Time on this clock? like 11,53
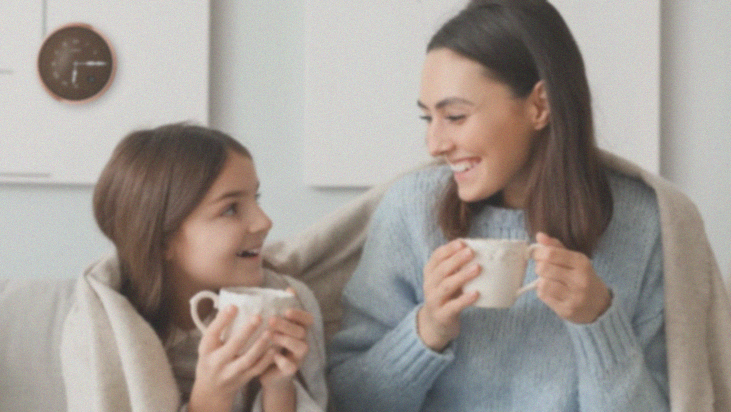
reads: 6,15
